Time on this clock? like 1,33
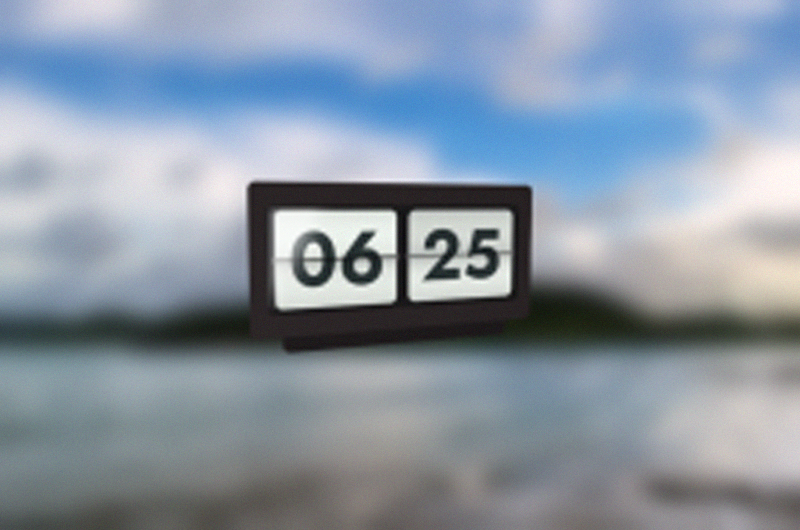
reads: 6,25
